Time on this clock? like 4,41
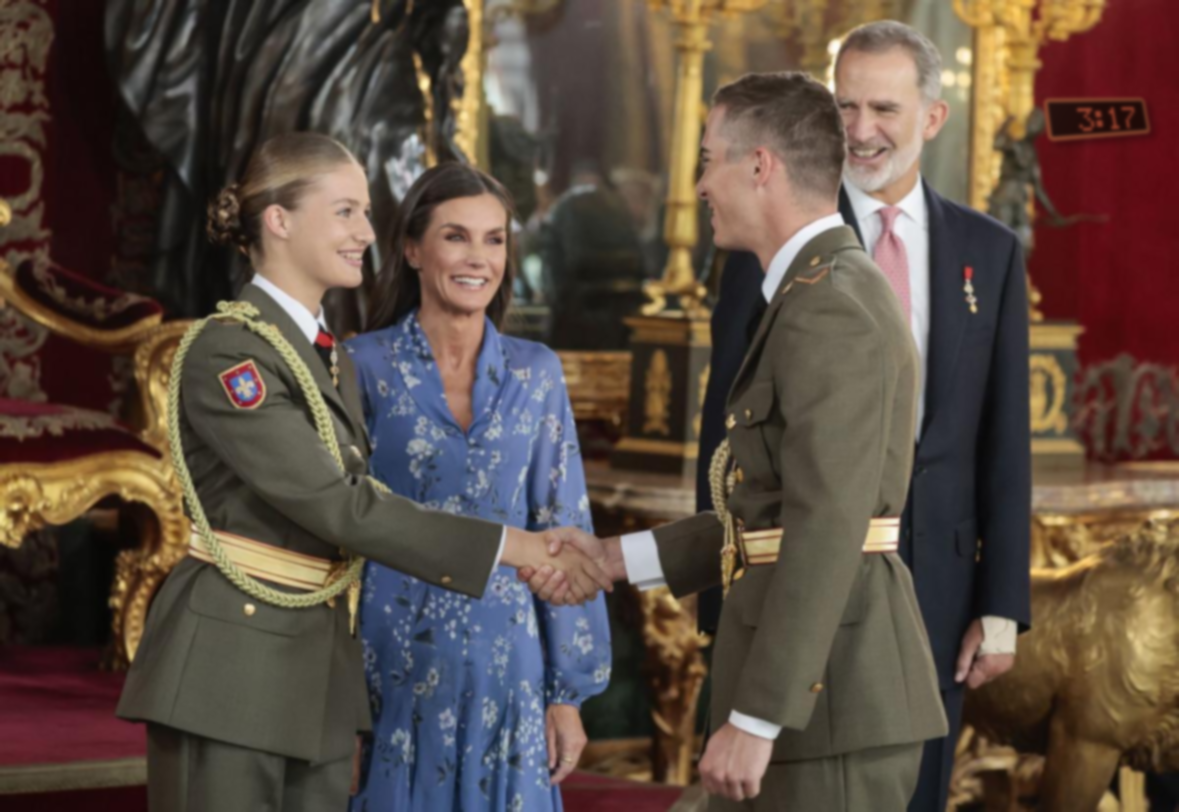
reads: 3,17
